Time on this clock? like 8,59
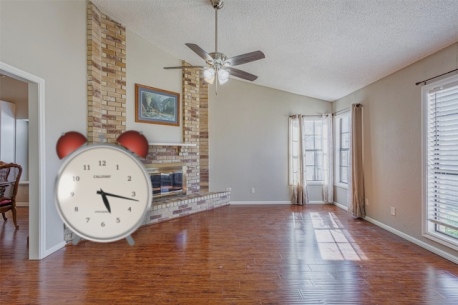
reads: 5,17
